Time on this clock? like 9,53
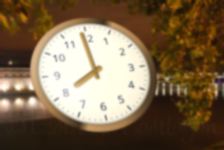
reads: 7,59
